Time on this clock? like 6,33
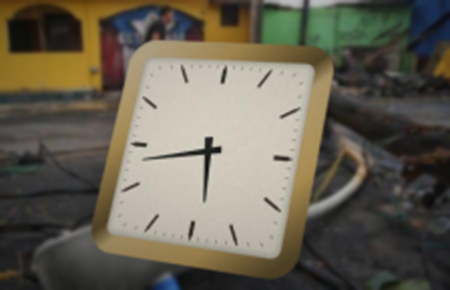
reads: 5,43
